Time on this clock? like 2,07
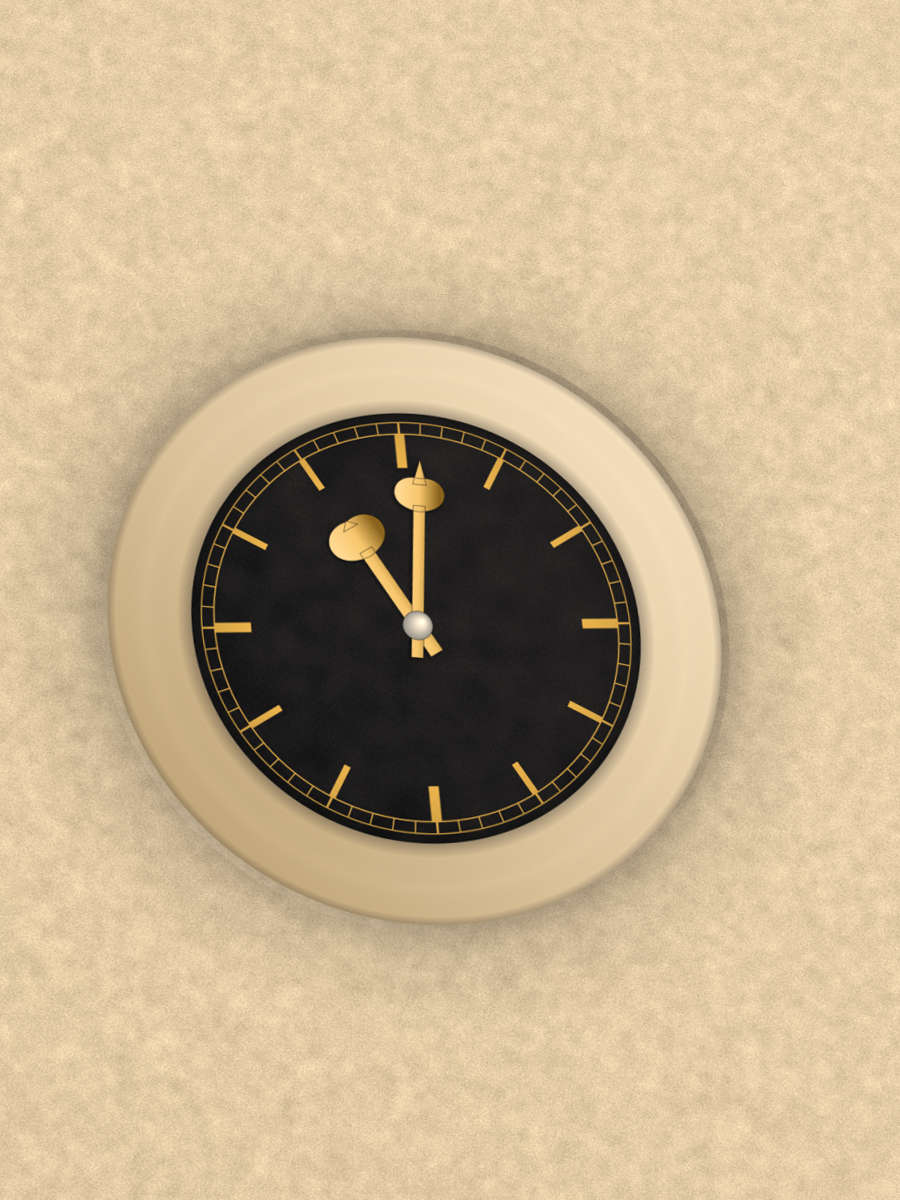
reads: 11,01
